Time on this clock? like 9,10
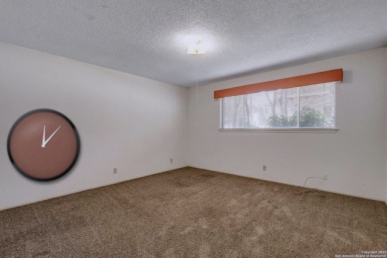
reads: 12,07
